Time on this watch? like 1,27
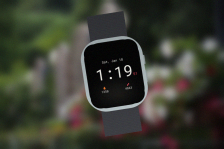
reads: 1,19
